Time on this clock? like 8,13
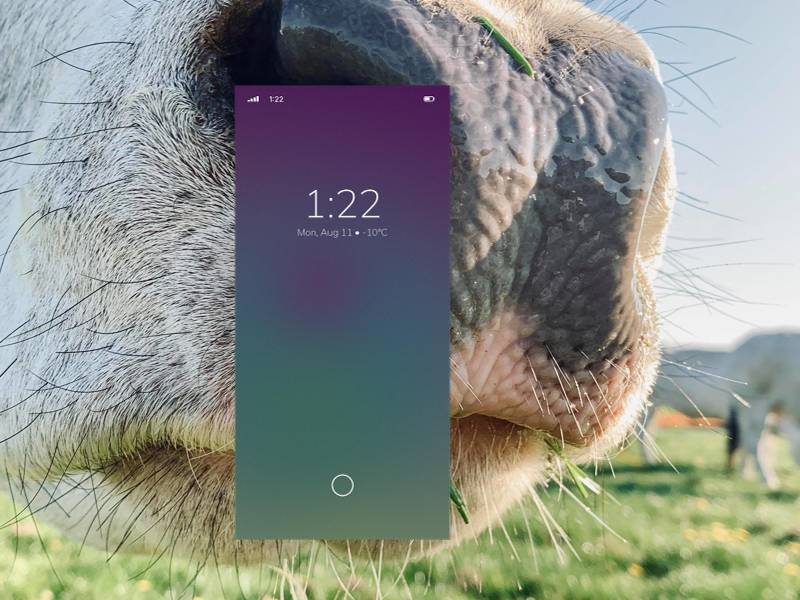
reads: 1,22
